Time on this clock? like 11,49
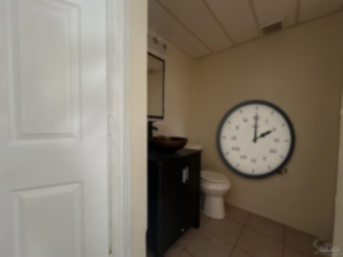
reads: 2,00
